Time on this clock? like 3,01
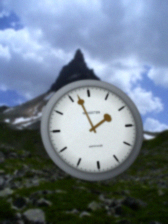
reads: 1,57
